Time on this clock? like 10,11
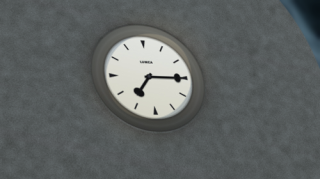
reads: 7,15
